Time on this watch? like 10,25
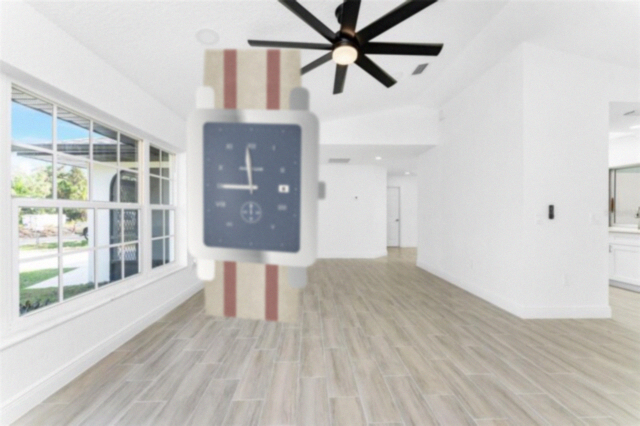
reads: 8,59
